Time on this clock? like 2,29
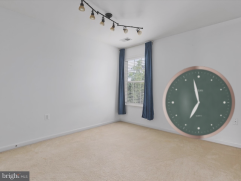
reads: 6,58
